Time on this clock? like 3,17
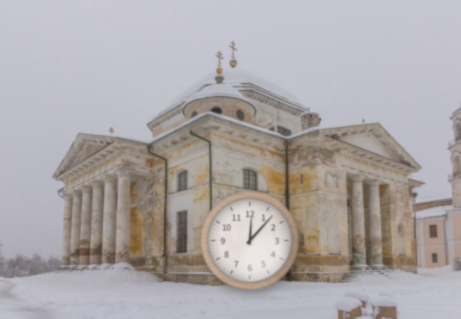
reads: 12,07
